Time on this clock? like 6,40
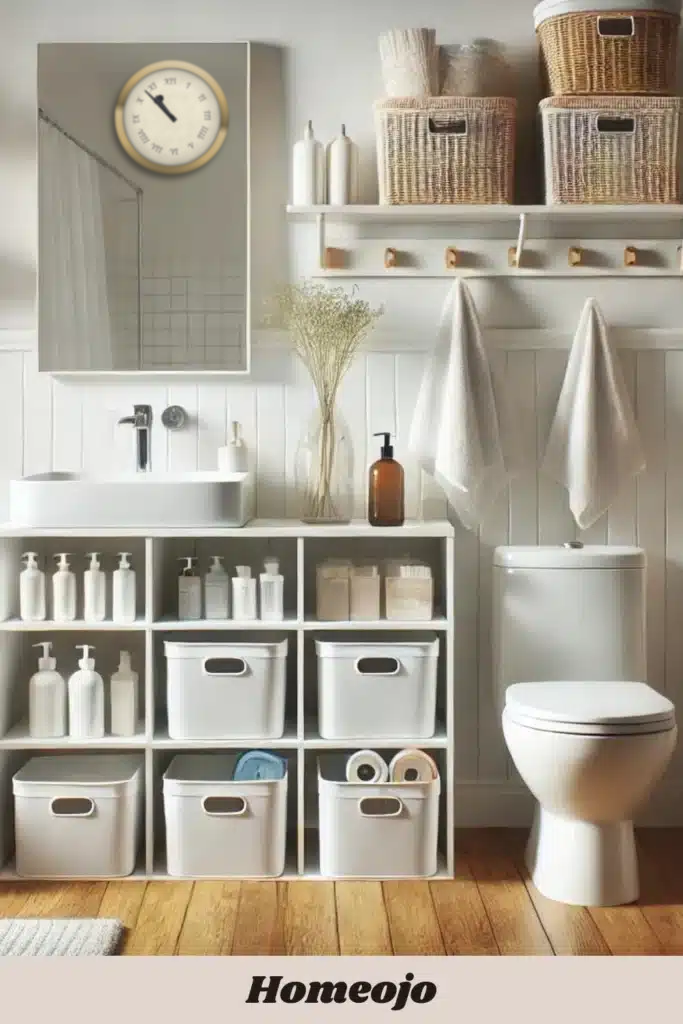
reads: 10,53
